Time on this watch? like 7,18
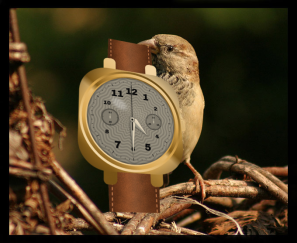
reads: 4,30
